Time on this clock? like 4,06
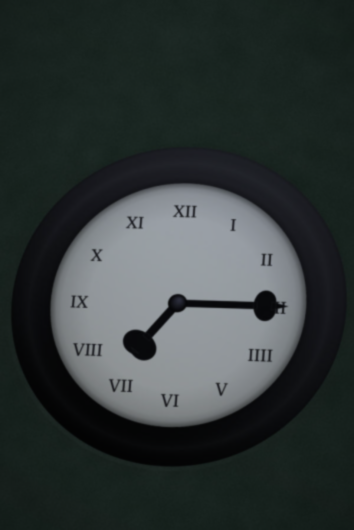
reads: 7,15
